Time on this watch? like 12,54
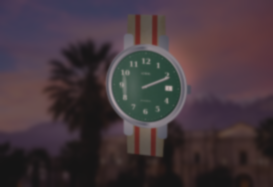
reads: 2,11
